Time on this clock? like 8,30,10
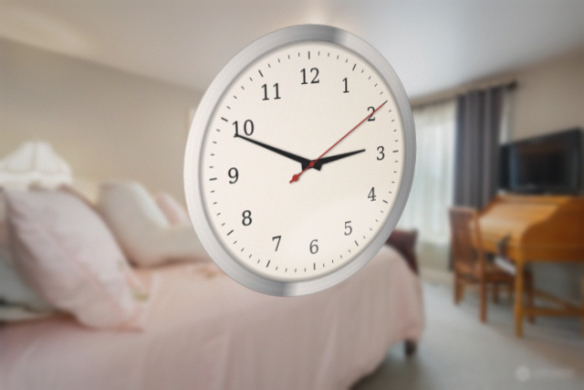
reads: 2,49,10
